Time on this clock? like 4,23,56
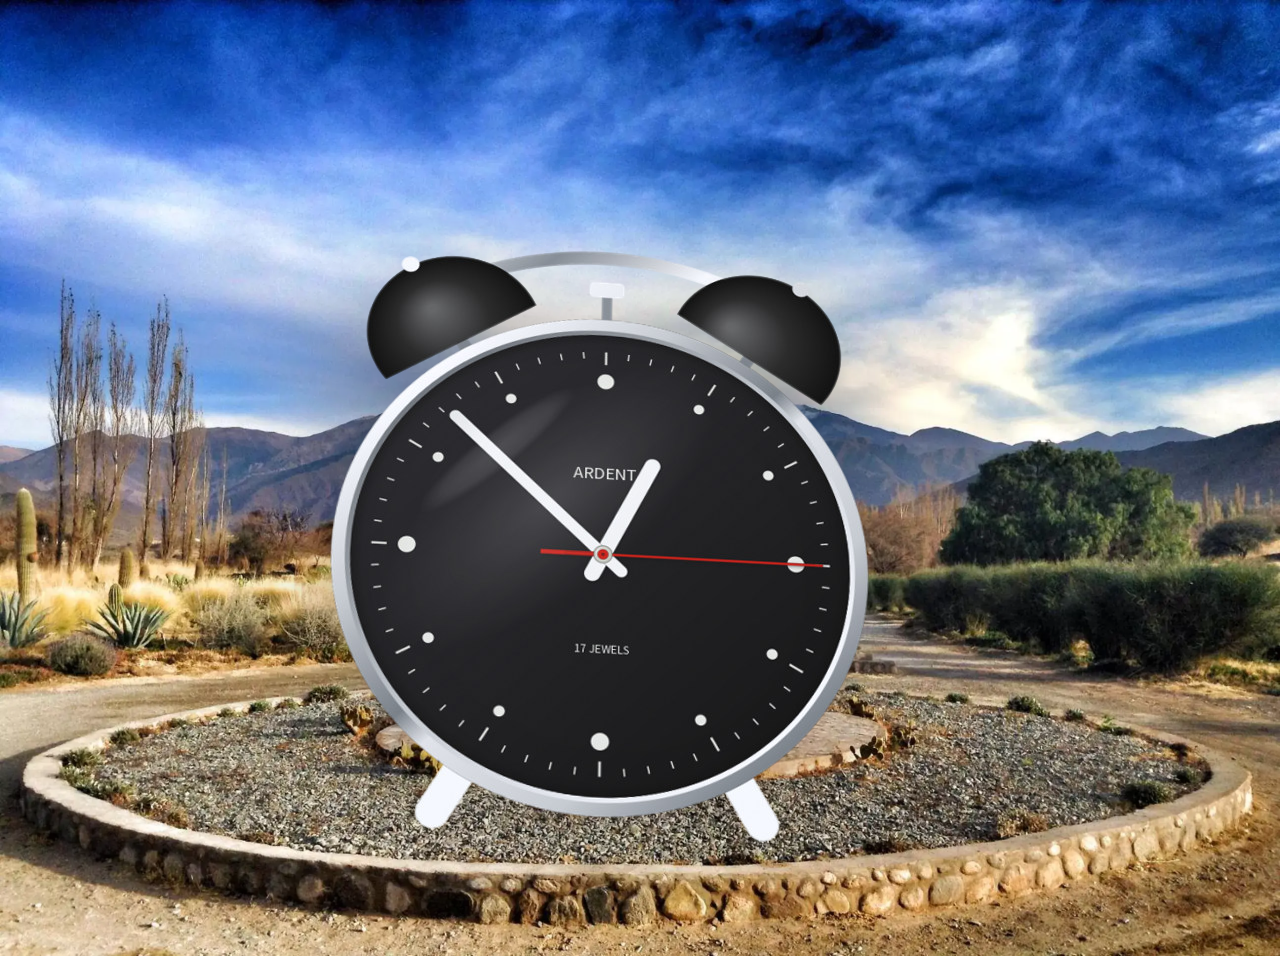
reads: 12,52,15
